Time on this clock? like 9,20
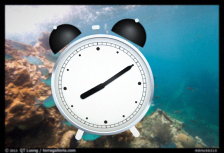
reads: 8,10
